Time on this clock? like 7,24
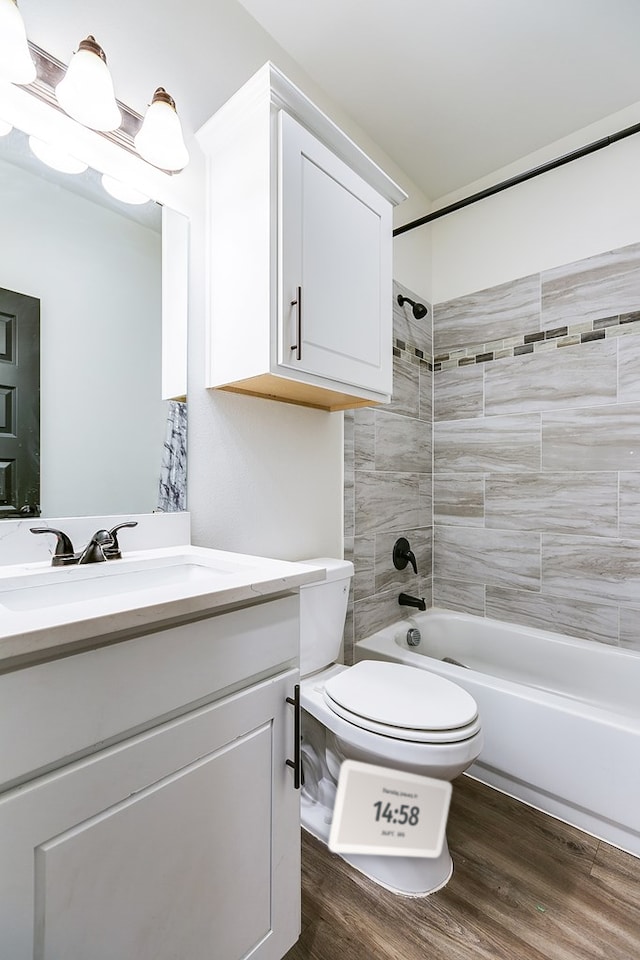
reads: 14,58
